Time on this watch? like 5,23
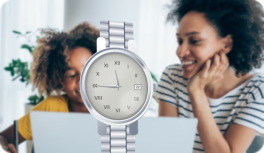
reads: 11,45
